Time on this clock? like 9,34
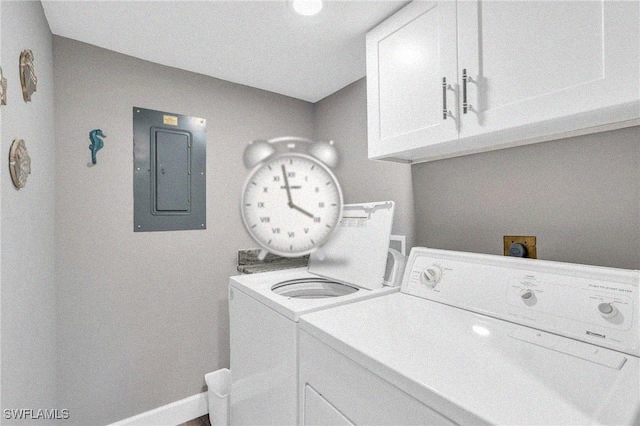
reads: 3,58
